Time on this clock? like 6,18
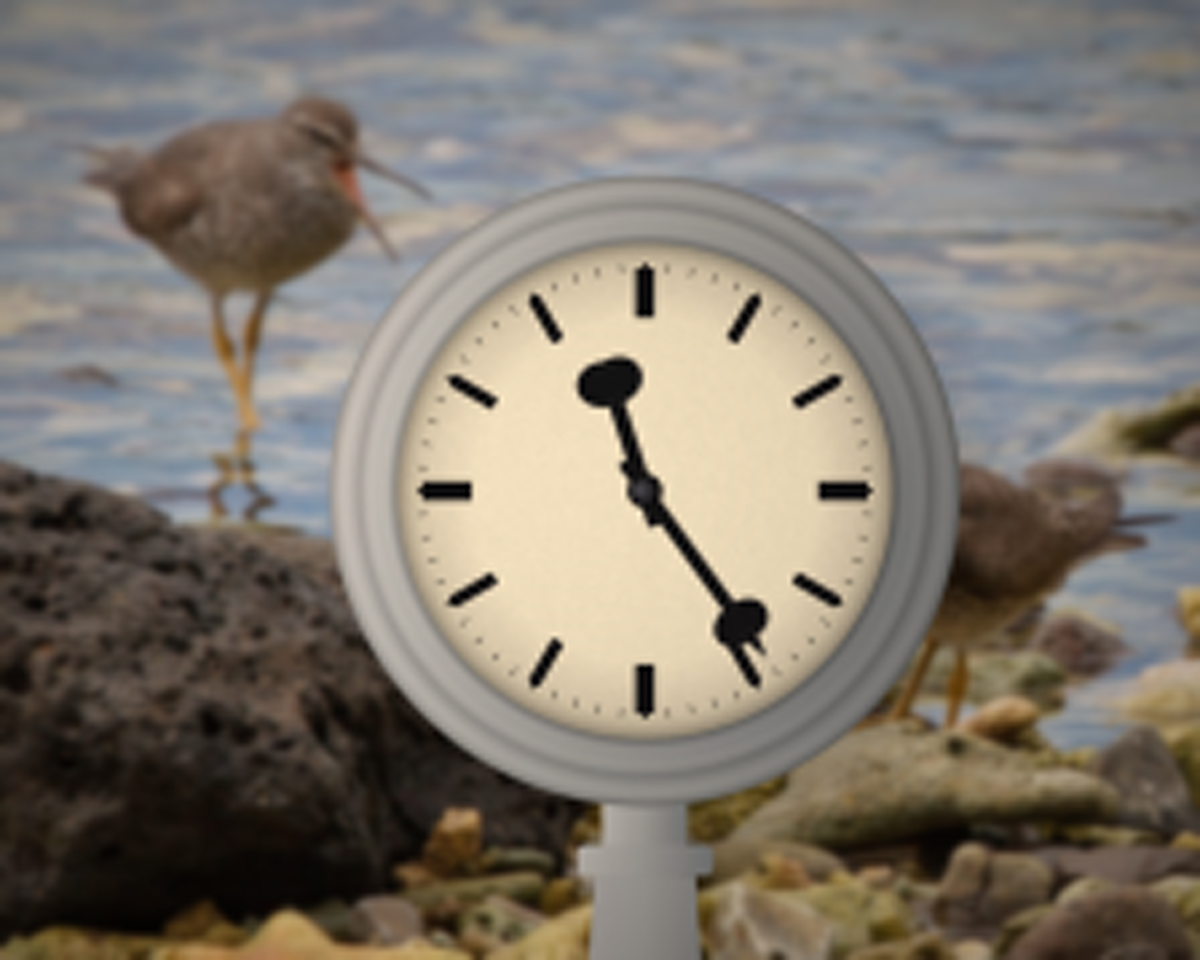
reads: 11,24
